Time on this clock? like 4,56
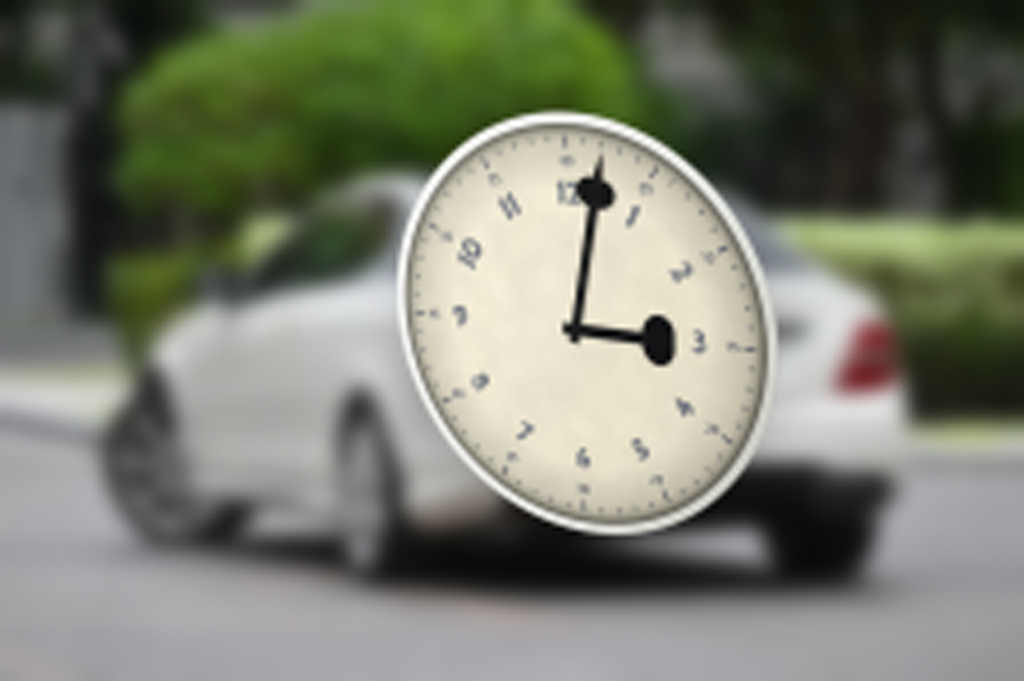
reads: 3,02
